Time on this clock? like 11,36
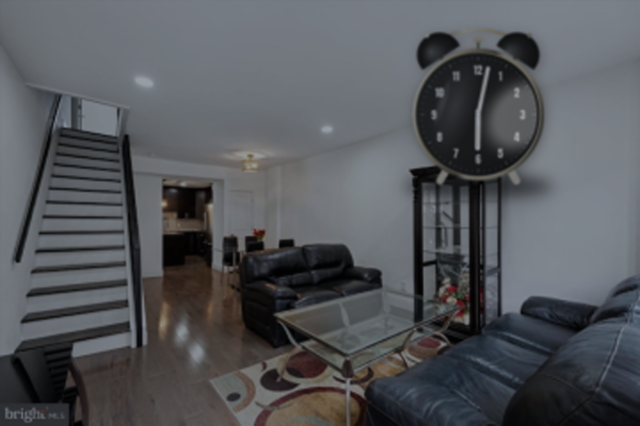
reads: 6,02
